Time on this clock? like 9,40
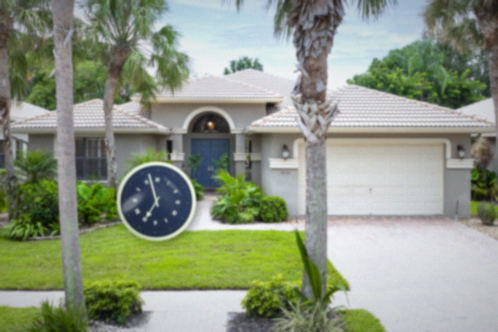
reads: 6,57
